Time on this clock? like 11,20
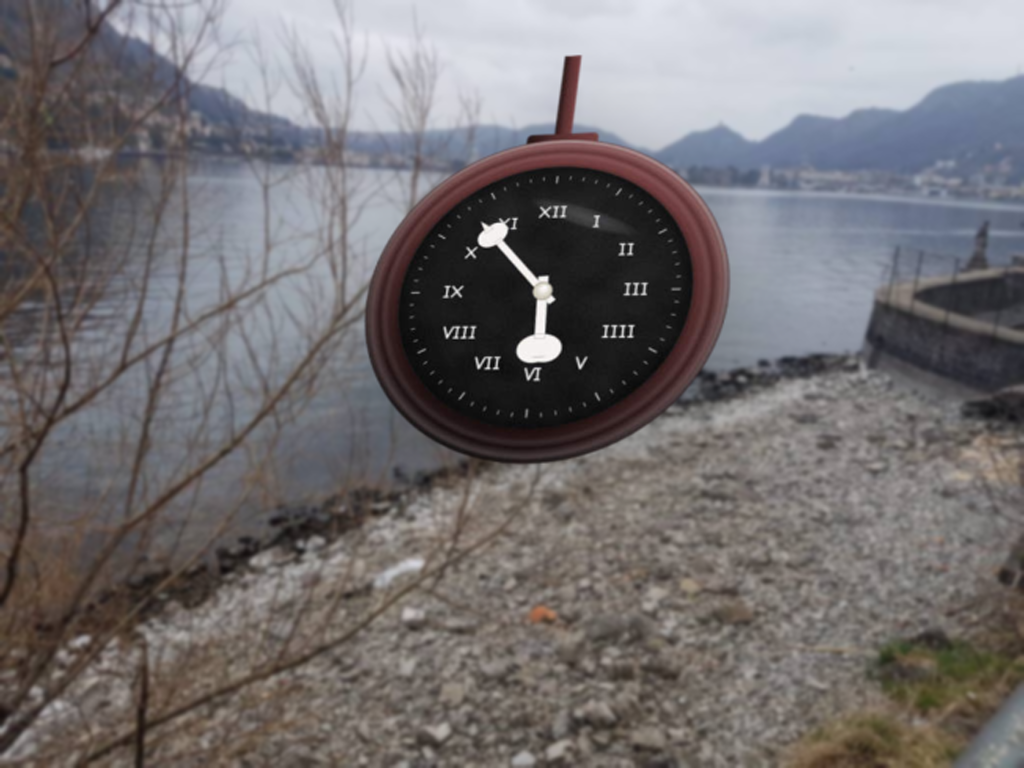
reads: 5,53
